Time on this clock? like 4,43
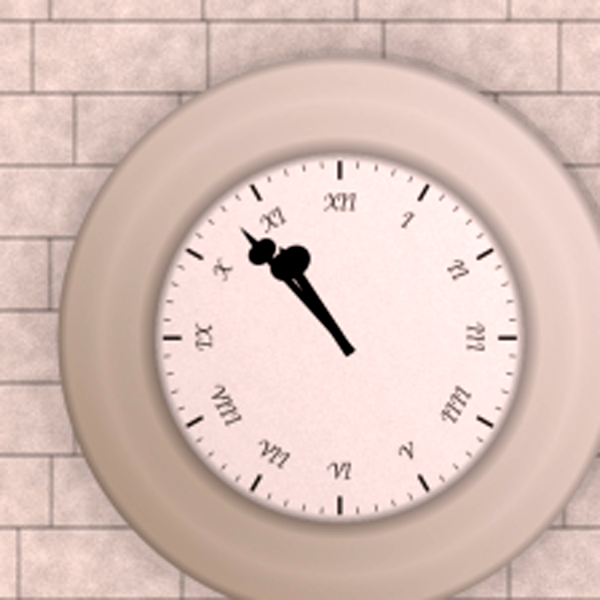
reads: 10,53
